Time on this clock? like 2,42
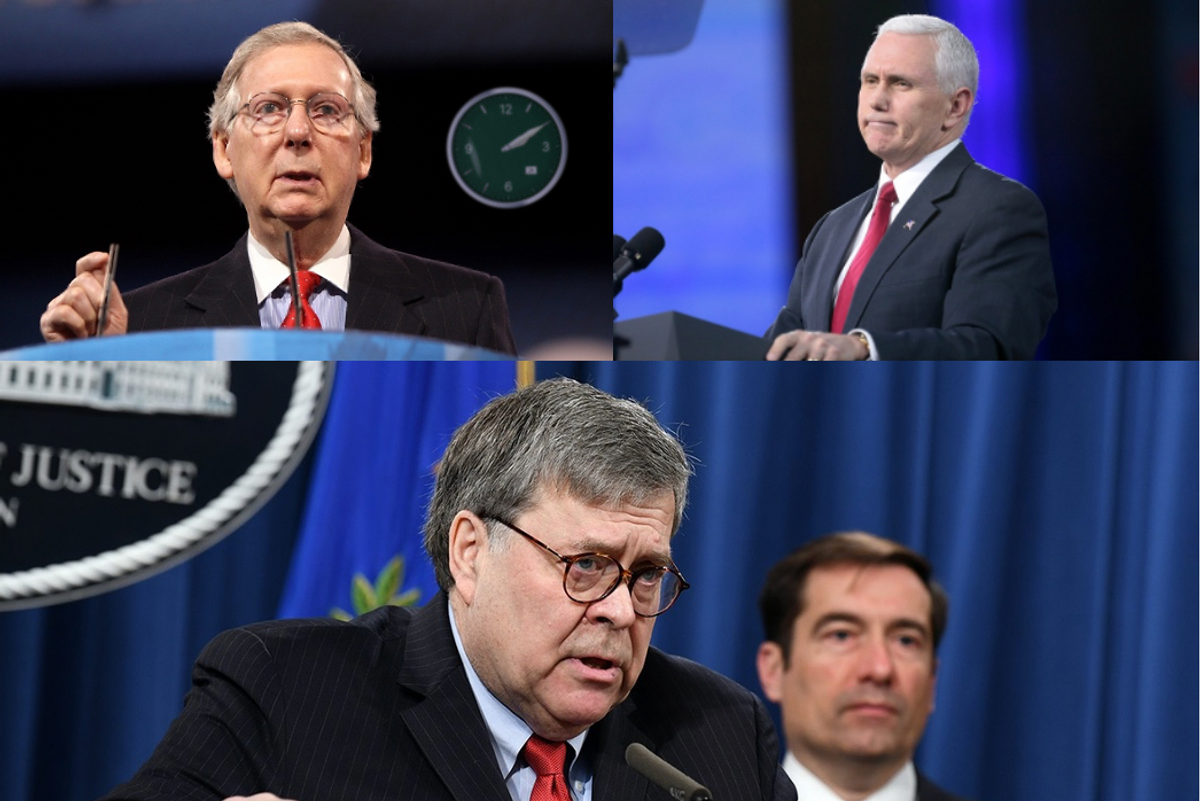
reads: 2,10
